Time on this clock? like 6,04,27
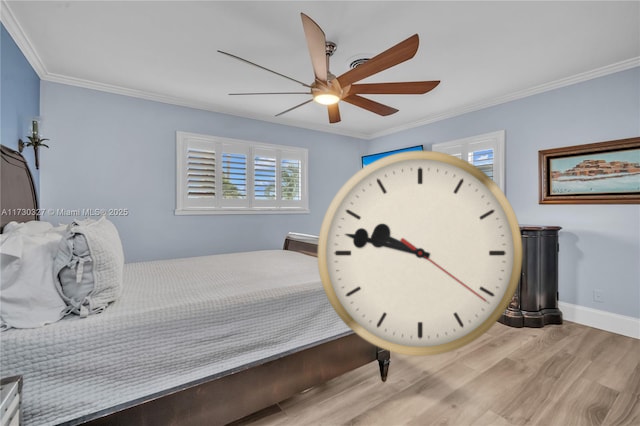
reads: 9,47,21
